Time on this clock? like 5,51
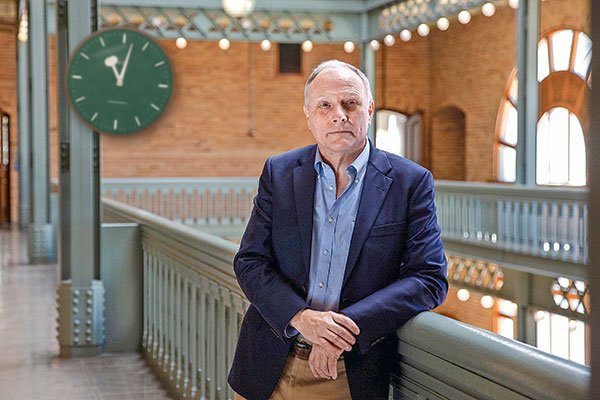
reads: 11,02
